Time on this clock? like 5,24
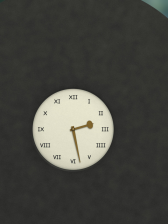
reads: 2,28
